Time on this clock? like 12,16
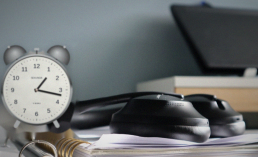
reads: 1,17
